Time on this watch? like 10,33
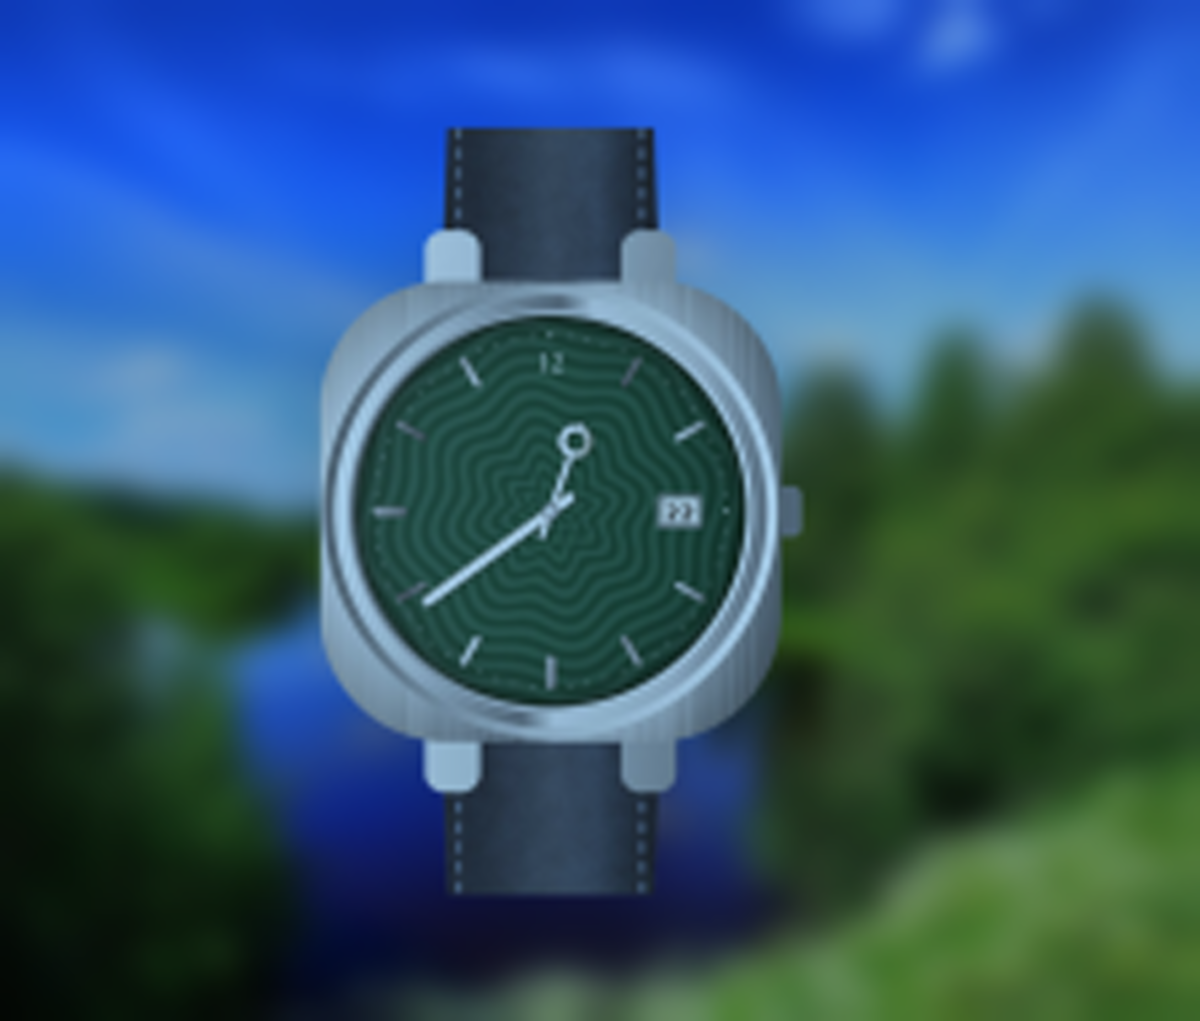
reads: 12,39
